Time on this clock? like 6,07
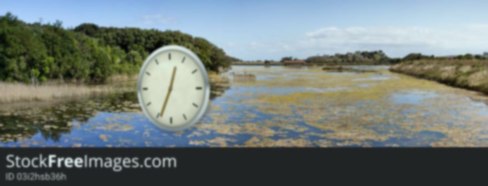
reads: 12,34
